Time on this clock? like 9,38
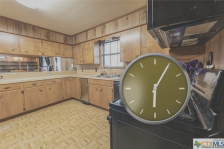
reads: 6,05
